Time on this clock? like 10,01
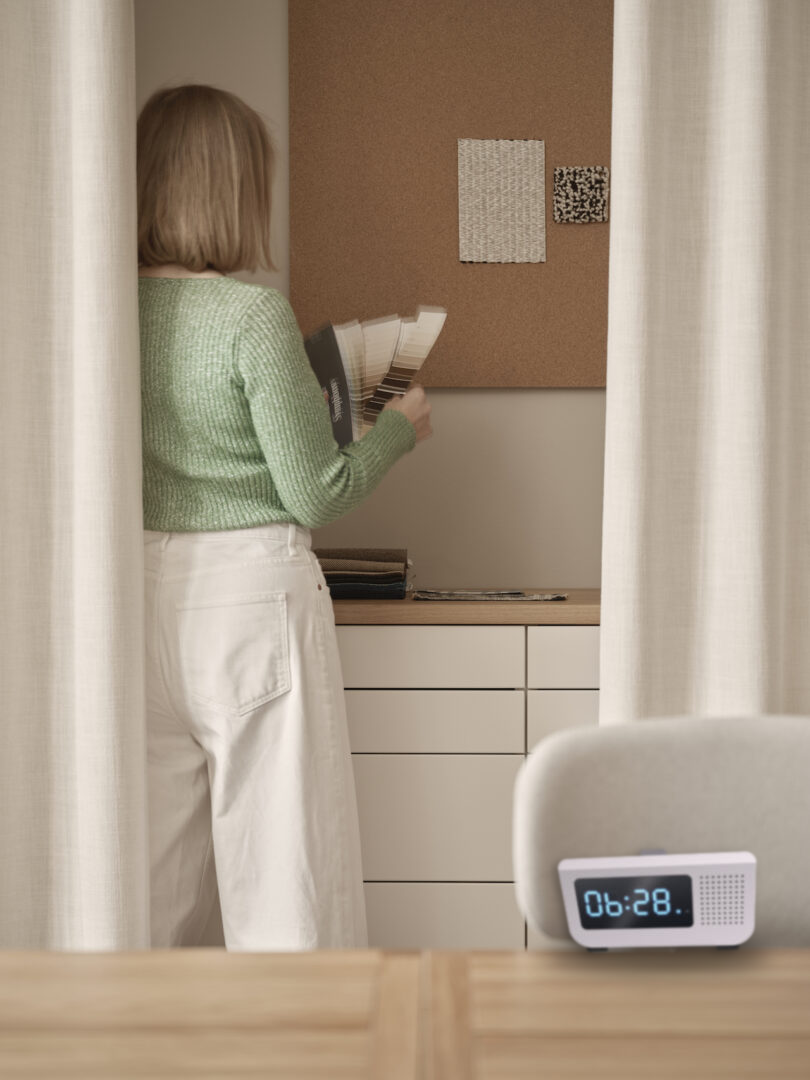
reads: 6,28
